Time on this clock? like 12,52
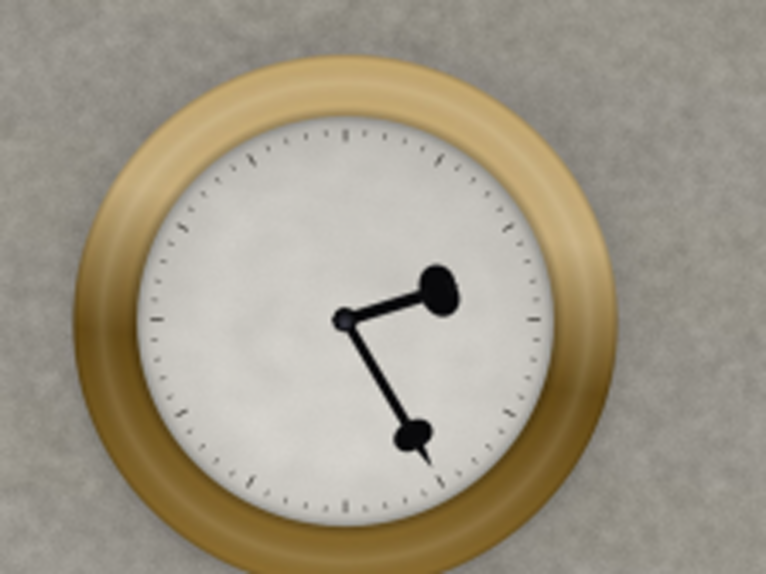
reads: 2,25
